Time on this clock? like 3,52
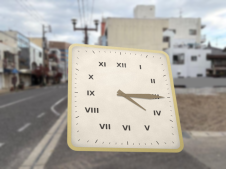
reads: 4,15
